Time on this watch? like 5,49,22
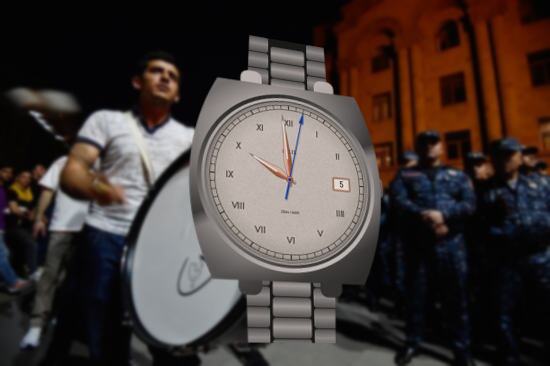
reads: 9,59,02
